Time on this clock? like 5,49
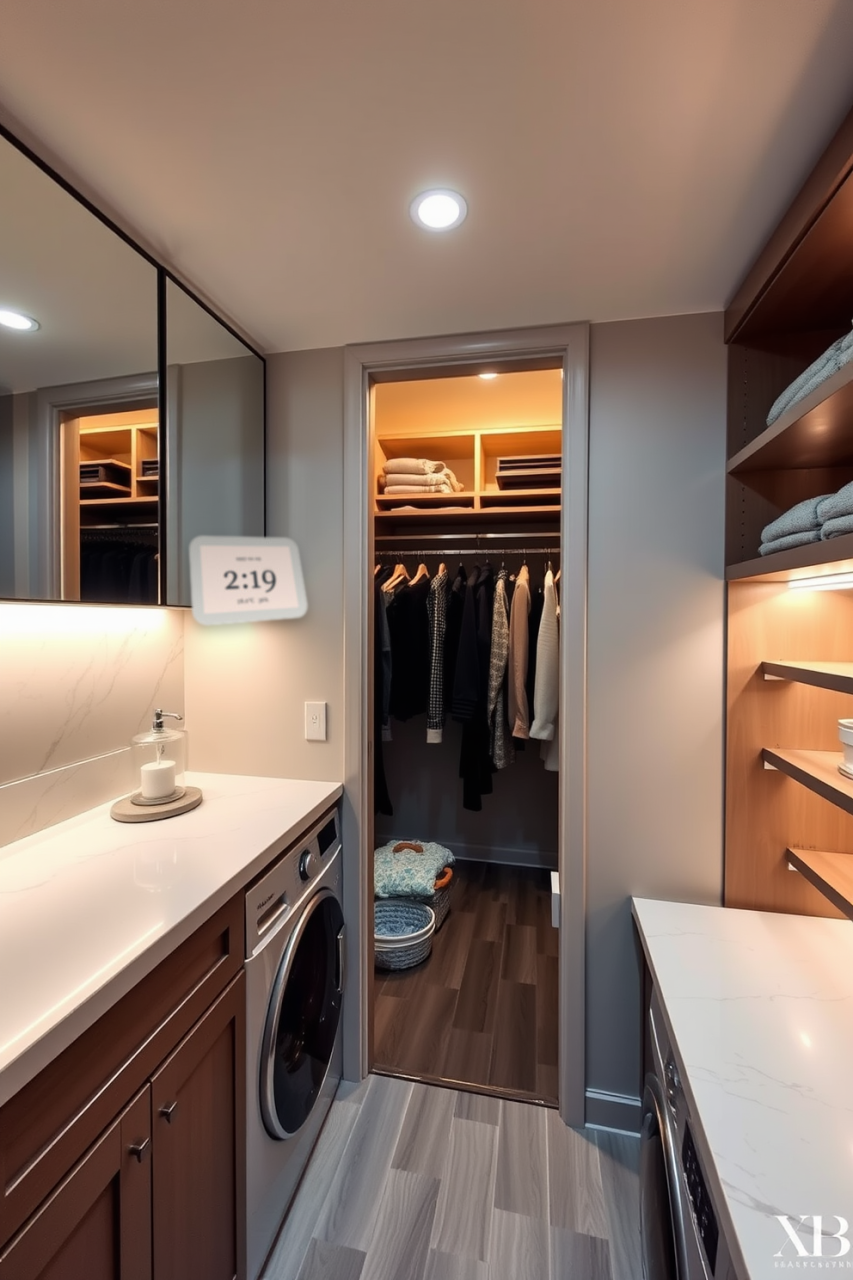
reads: 2,19
